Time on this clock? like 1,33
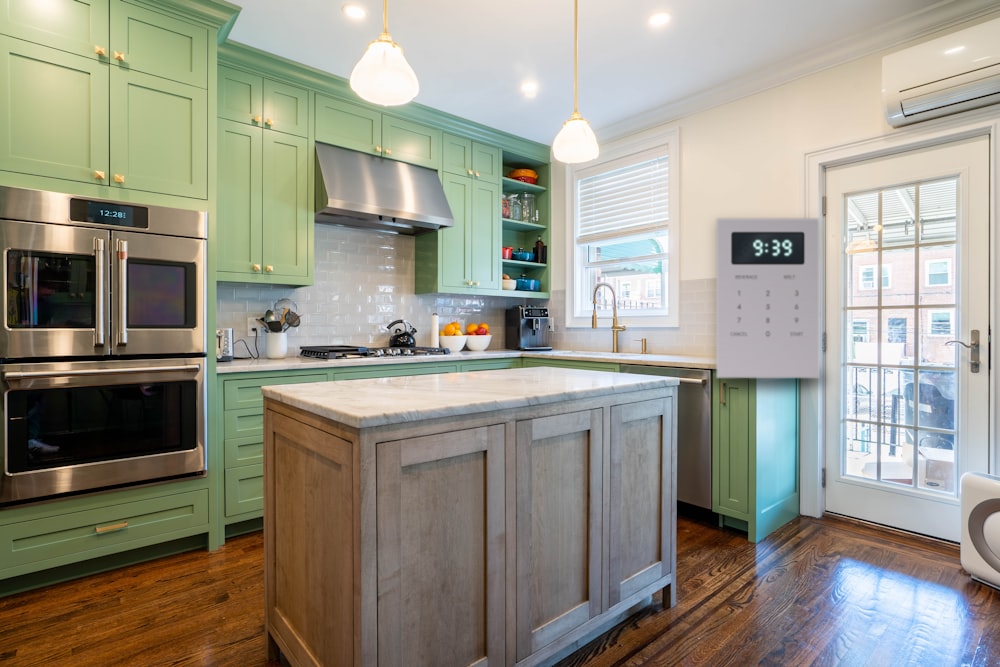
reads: 9,39
